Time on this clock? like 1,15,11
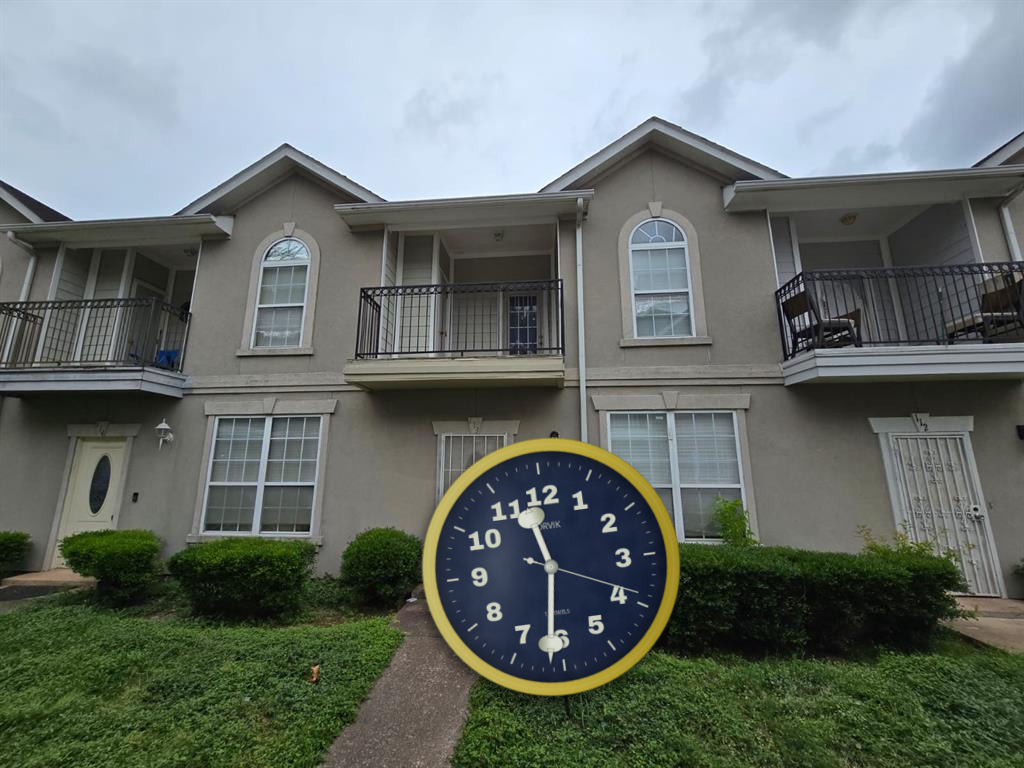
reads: 11,31,19
